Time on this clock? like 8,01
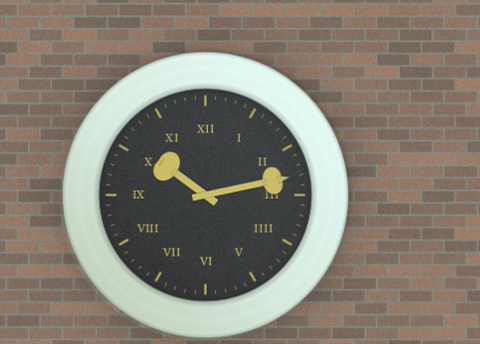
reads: 10,13
